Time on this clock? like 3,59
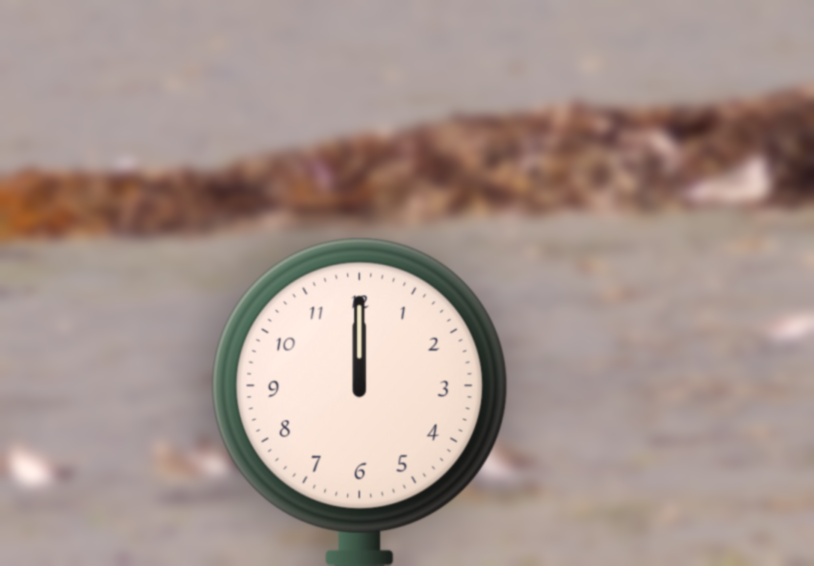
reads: 12,00
